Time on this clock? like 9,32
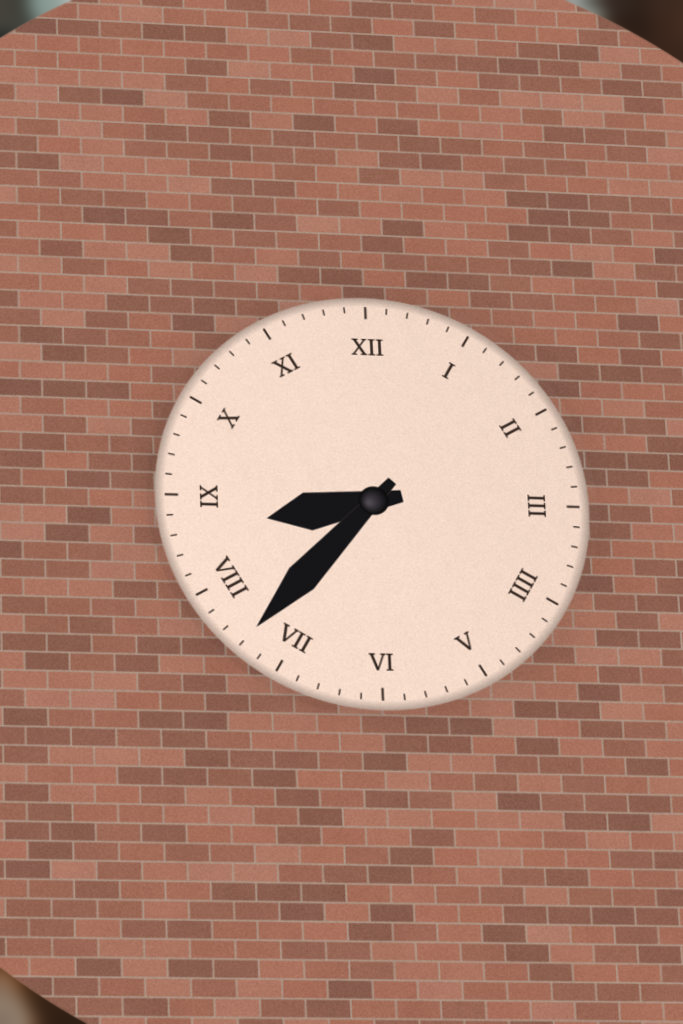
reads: 8,37
